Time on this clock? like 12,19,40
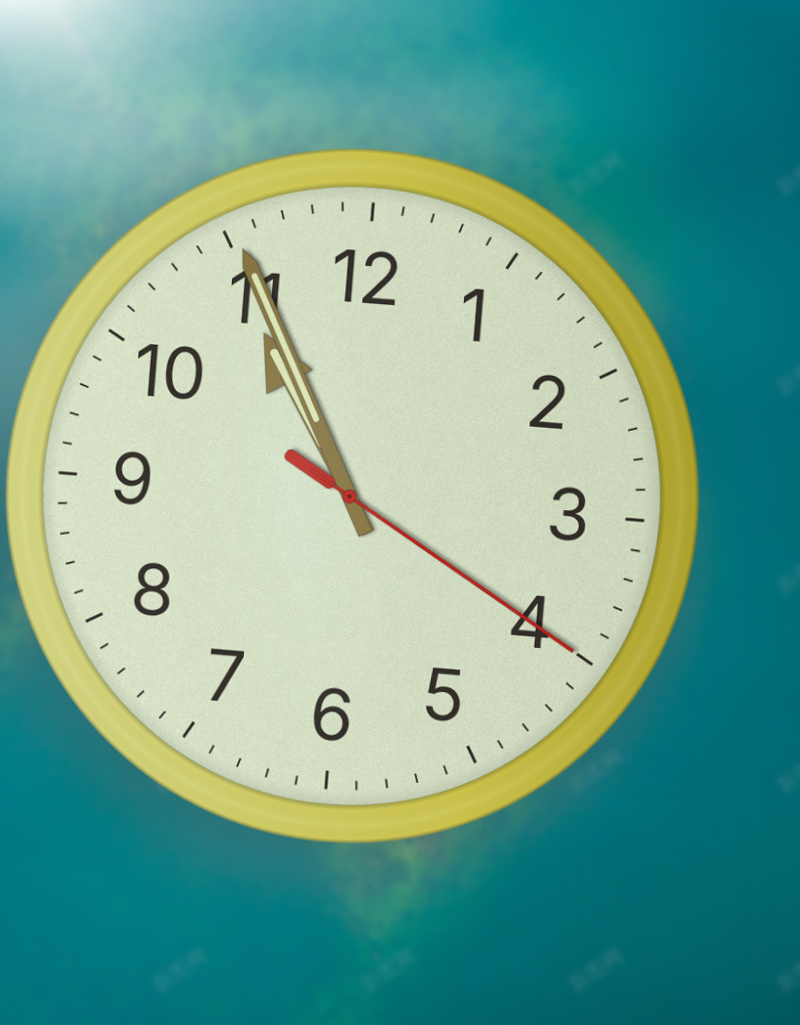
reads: 10,55,20
